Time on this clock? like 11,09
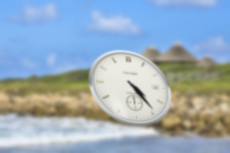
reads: 4,24
